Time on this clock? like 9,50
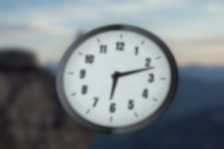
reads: 6,12
